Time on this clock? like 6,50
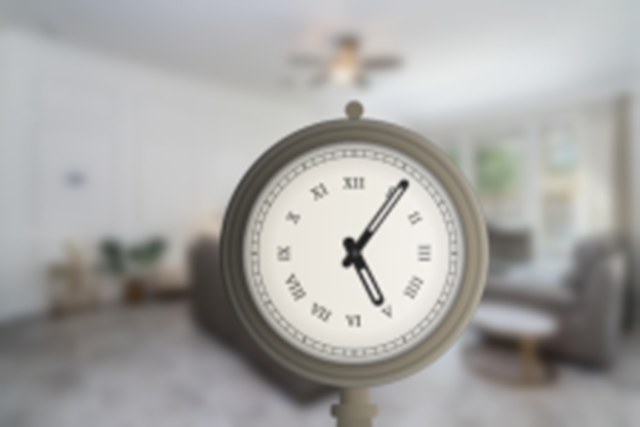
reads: 5,06
